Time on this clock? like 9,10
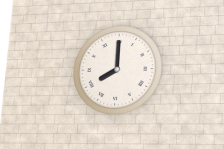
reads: 8,00
